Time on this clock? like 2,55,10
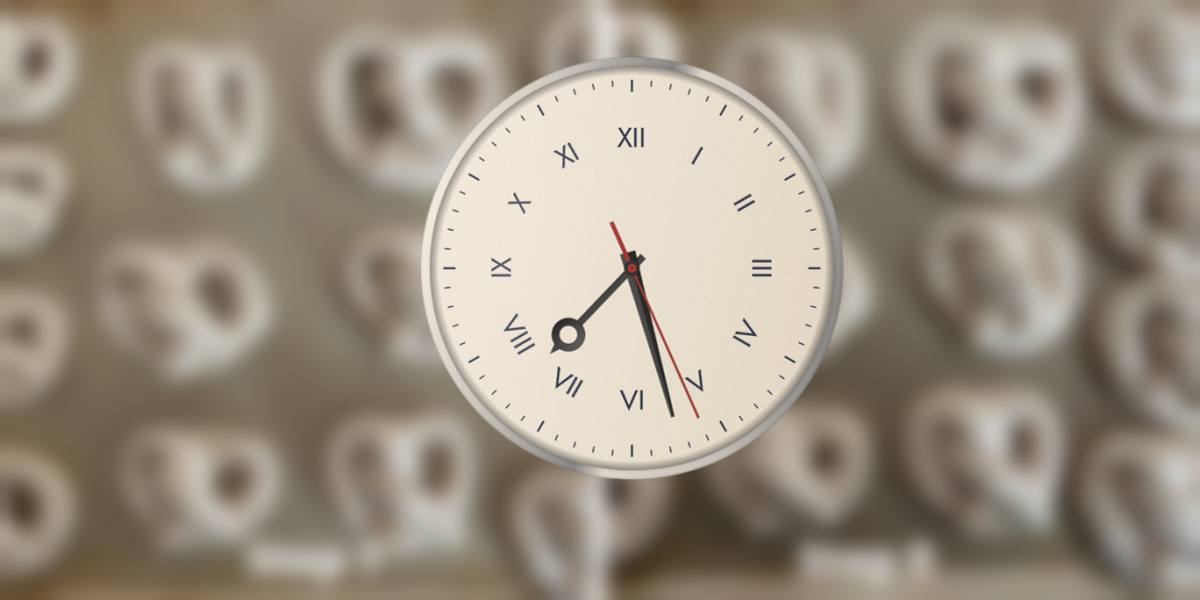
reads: 7,27,26
